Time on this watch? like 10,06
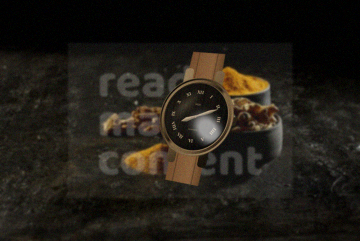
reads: 8,11
